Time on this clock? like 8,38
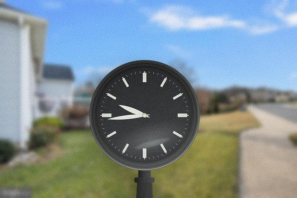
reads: 9,44
